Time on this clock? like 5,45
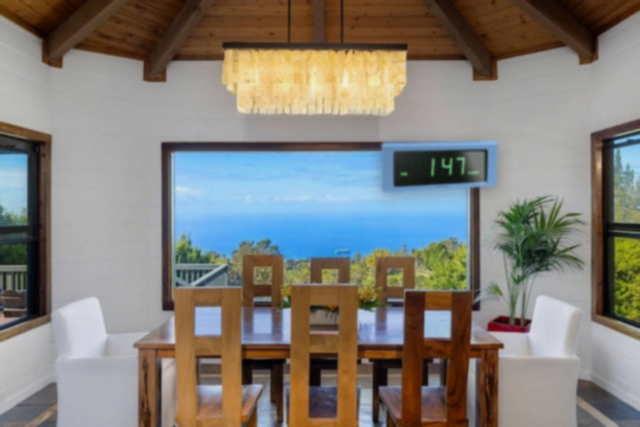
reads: 1,47
